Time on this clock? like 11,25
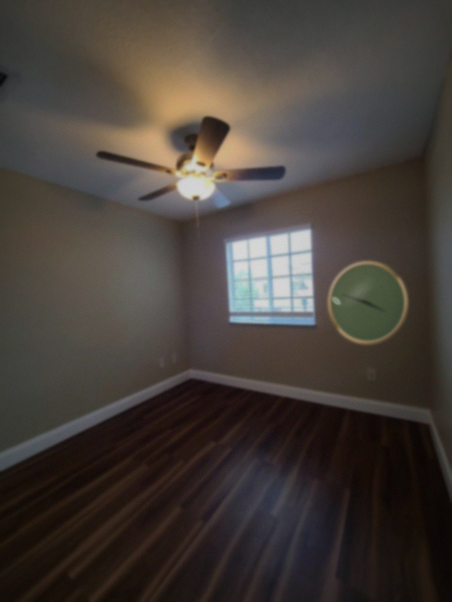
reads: 3,48
